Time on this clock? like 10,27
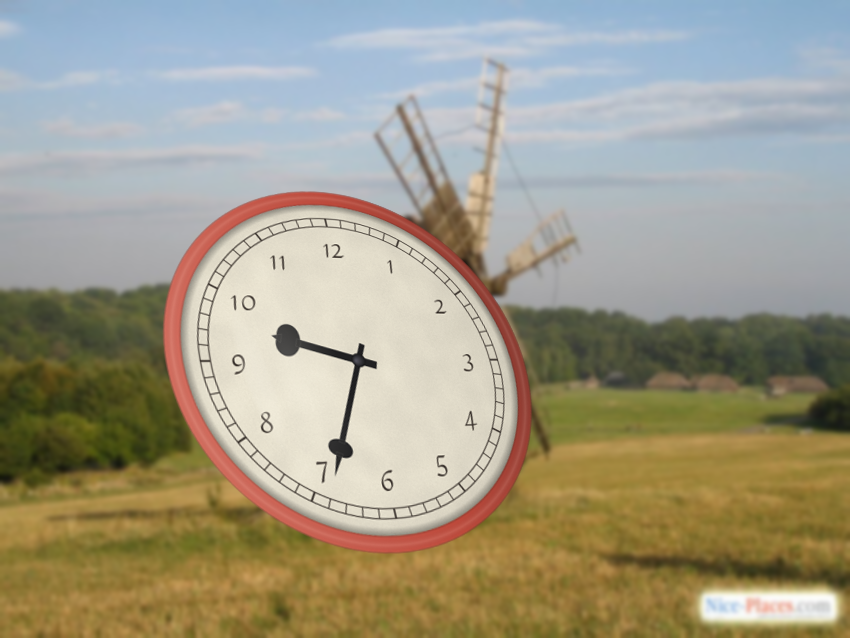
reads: 9,34
